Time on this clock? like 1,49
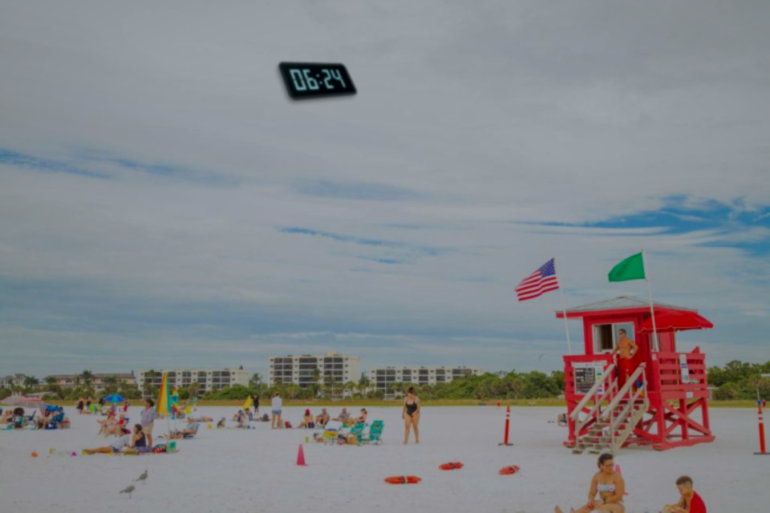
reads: 6,24
